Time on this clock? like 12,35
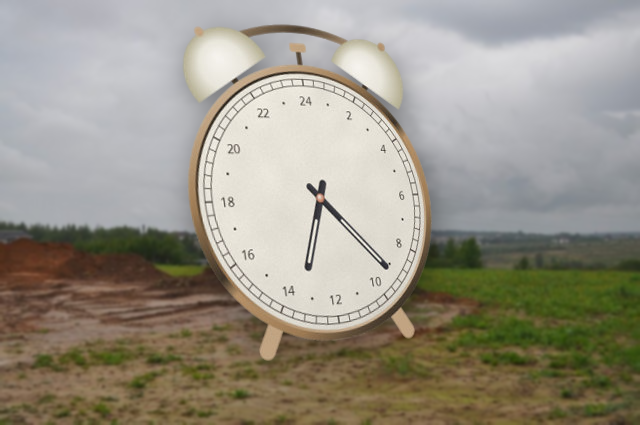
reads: 13,23
